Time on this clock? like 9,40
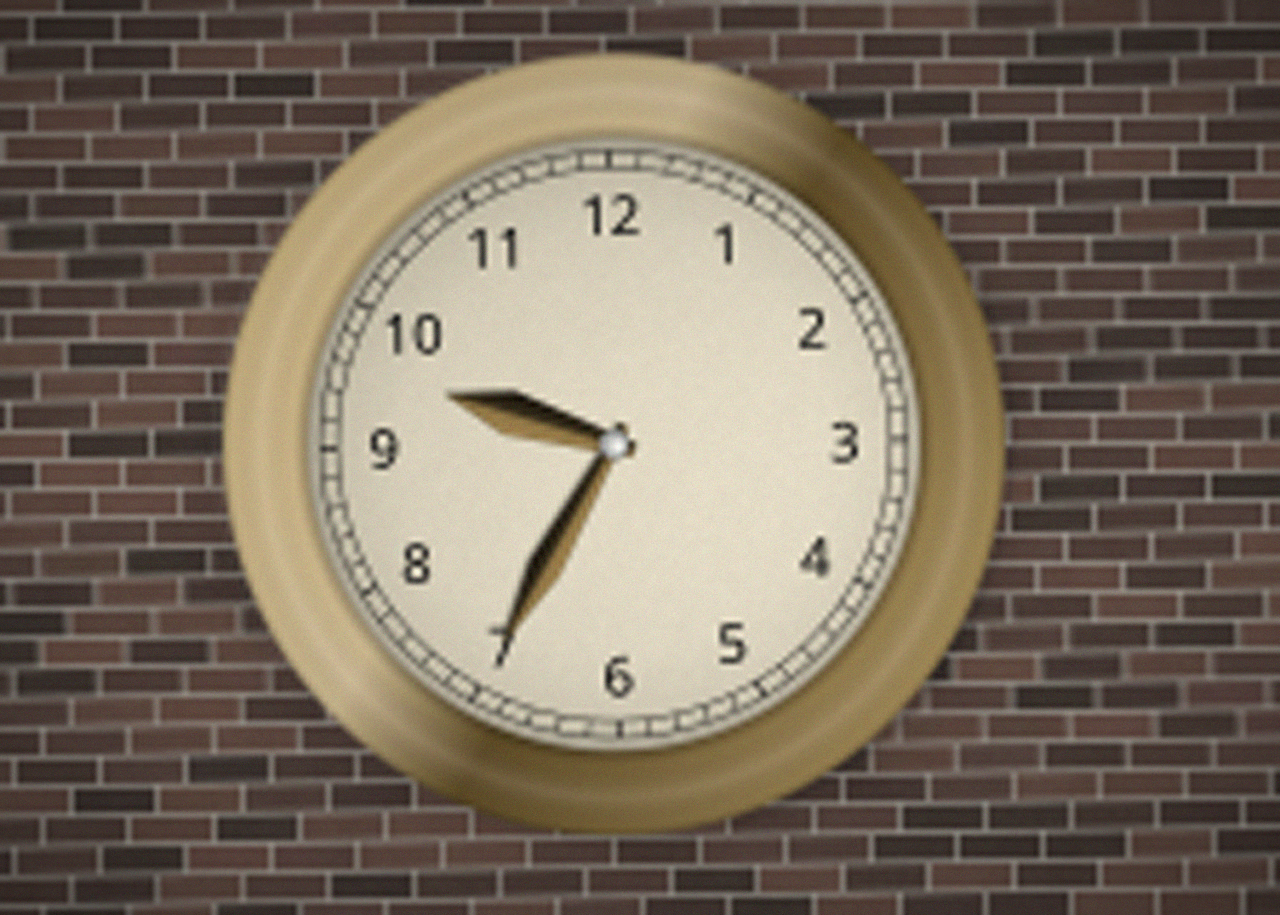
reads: 9,35
